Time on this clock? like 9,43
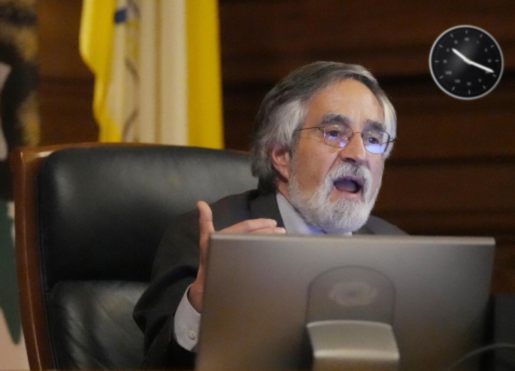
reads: 10,19
